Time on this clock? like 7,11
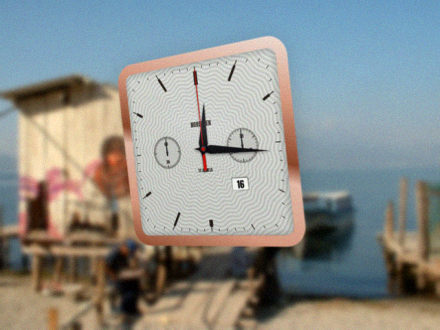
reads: 12,16
